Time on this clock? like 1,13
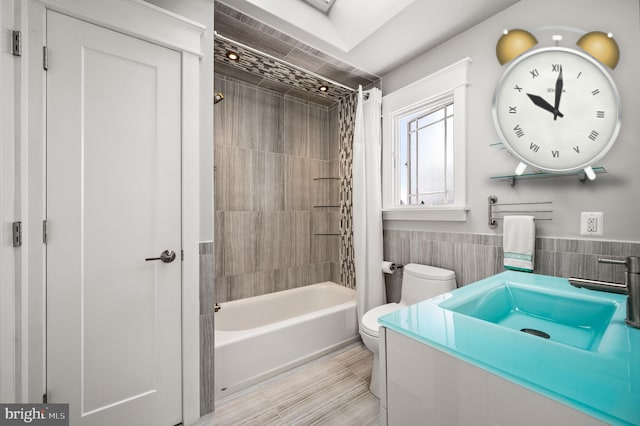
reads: 10,01
